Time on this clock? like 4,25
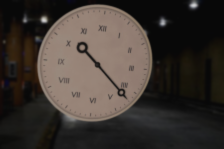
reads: 10,22
